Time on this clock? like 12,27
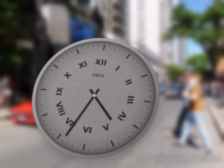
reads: 4,34
